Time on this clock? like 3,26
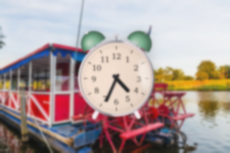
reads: 4,34
